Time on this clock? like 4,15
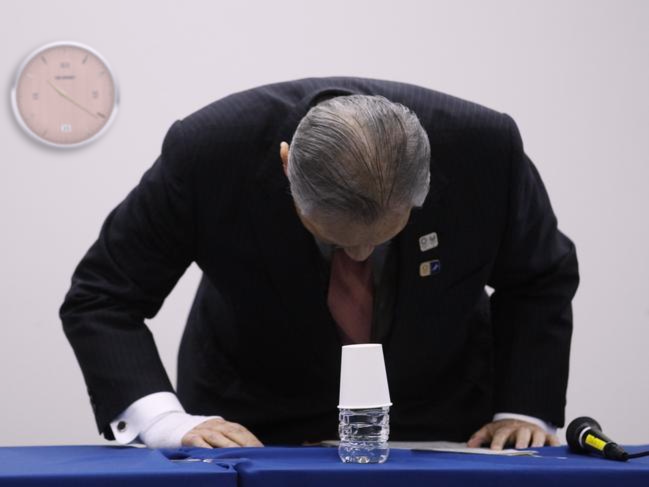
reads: 10,21
